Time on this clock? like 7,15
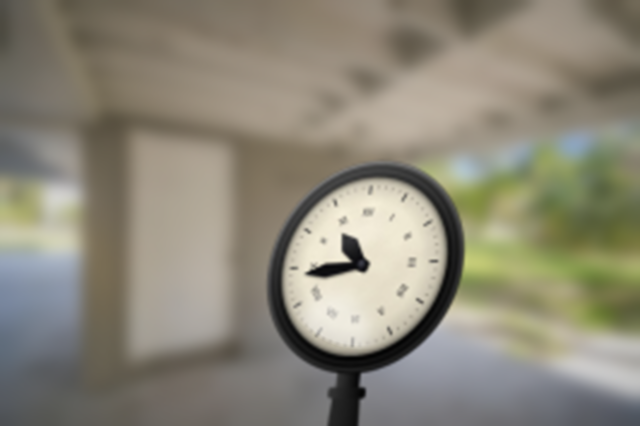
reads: 10,44
